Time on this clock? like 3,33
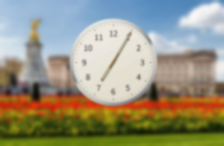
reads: 7,05
